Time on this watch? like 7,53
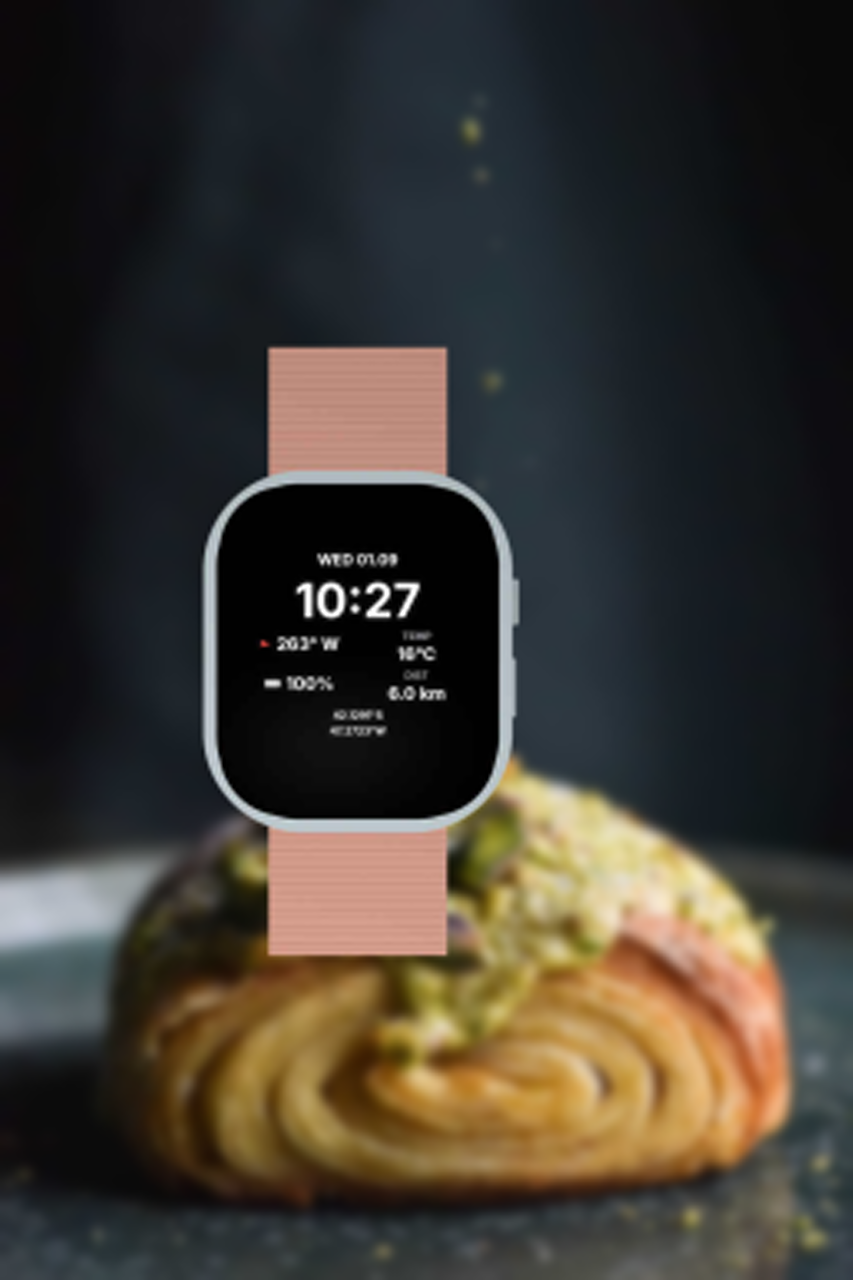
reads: 10,27
